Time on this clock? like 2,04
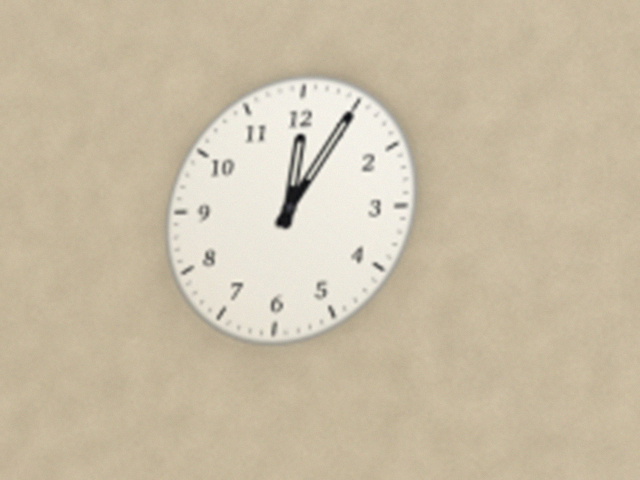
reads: 12,05
